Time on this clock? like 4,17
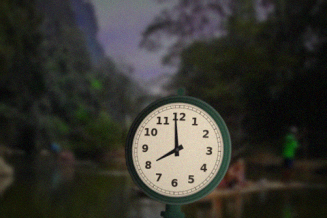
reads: 7,59
